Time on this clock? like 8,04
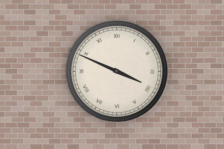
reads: 3,49
